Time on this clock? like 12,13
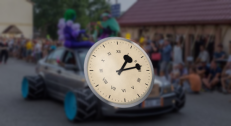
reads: 1,13
